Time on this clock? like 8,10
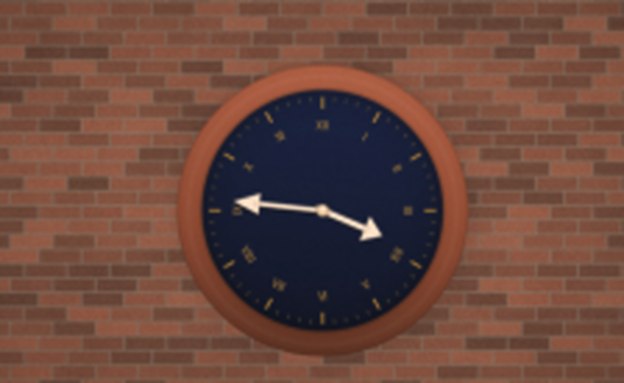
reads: 3,46
